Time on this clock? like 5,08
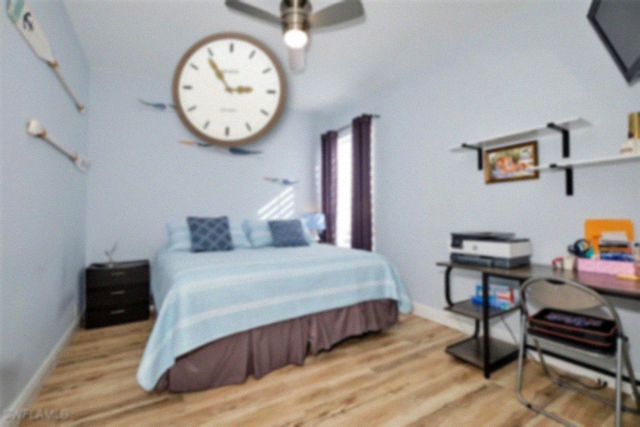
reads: 2,54
